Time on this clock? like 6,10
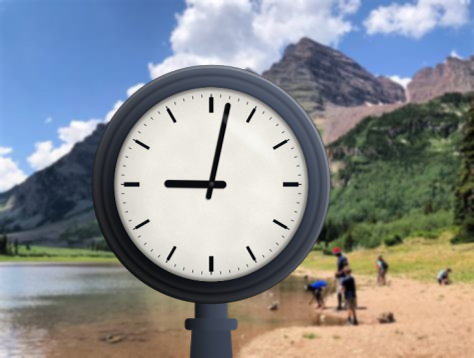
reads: 9,02
